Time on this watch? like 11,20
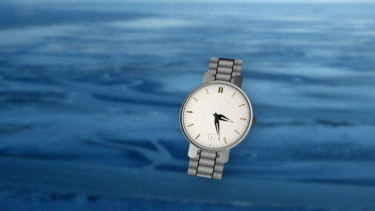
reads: 3,27
